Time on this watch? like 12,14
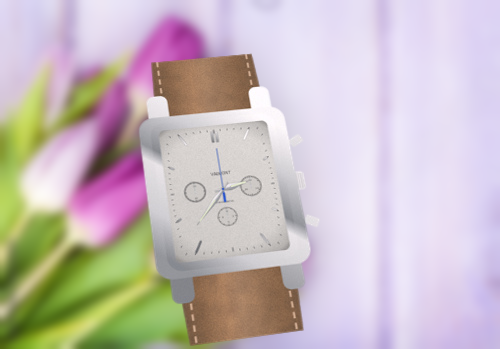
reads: 2,37
